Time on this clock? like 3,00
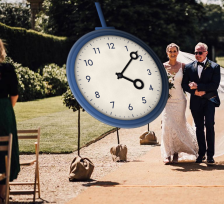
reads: 4,08
